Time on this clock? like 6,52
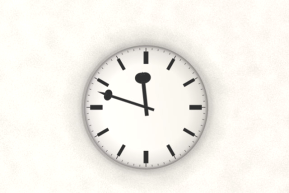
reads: 11,48
